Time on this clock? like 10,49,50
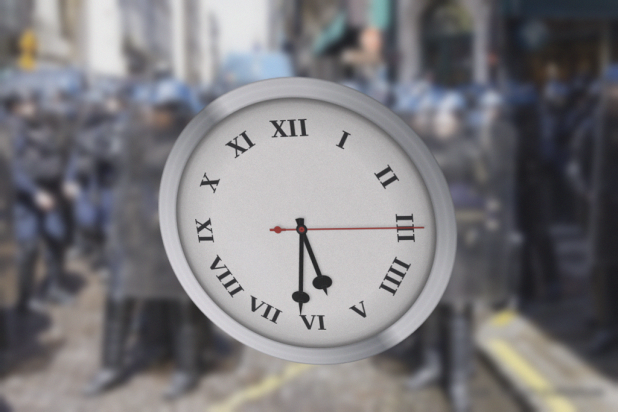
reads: 5,31,15
